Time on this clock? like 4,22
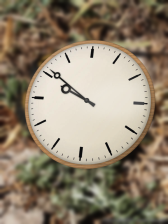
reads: 9,51
